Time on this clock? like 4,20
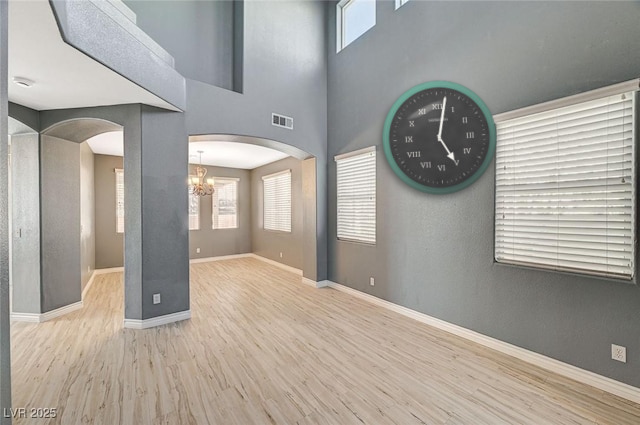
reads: 5,02
